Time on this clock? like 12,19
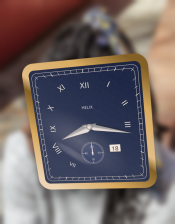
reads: 8,17
